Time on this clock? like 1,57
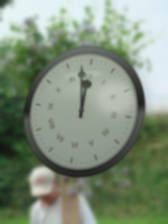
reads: 11,58
